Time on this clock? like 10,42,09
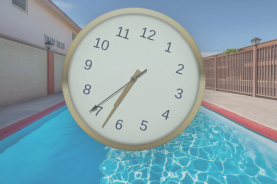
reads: 6,32,36
